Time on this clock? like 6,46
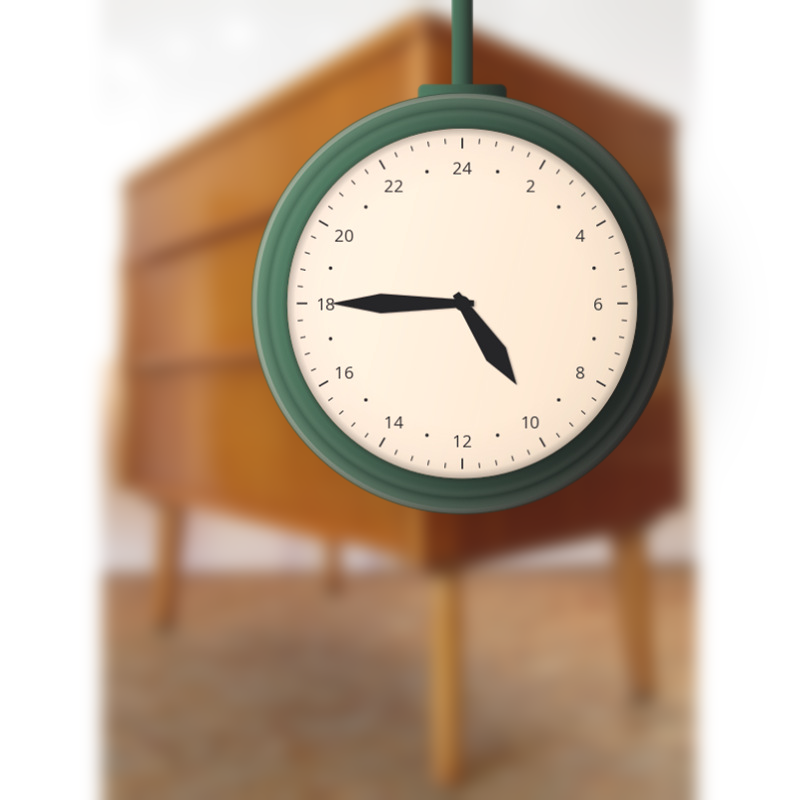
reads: 9,45
